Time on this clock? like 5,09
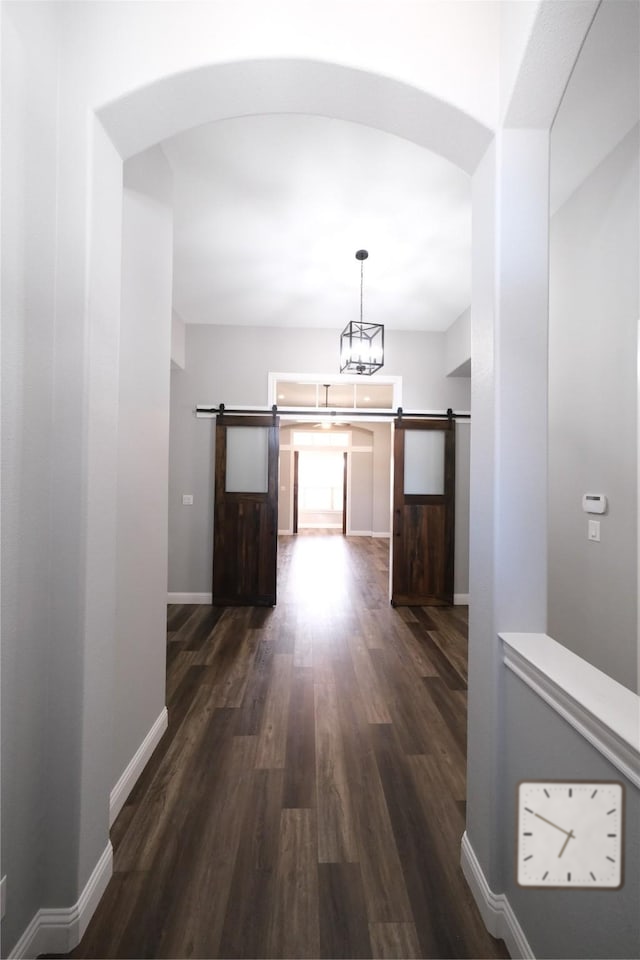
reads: 6,50
